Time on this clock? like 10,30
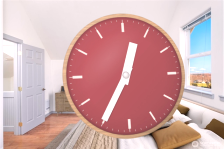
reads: 12,35
